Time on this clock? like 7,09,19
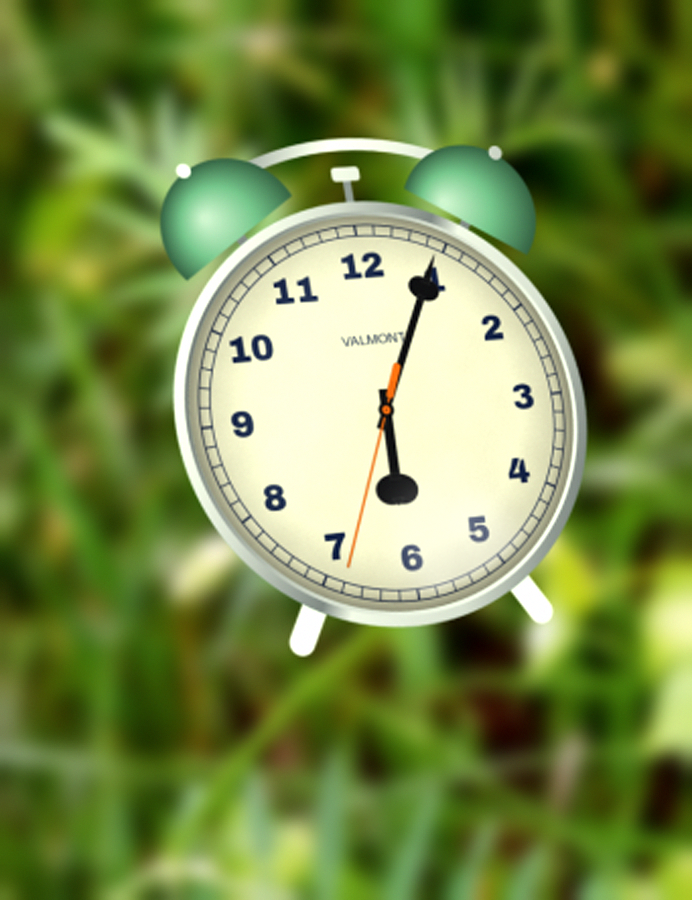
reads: 6,04,34
